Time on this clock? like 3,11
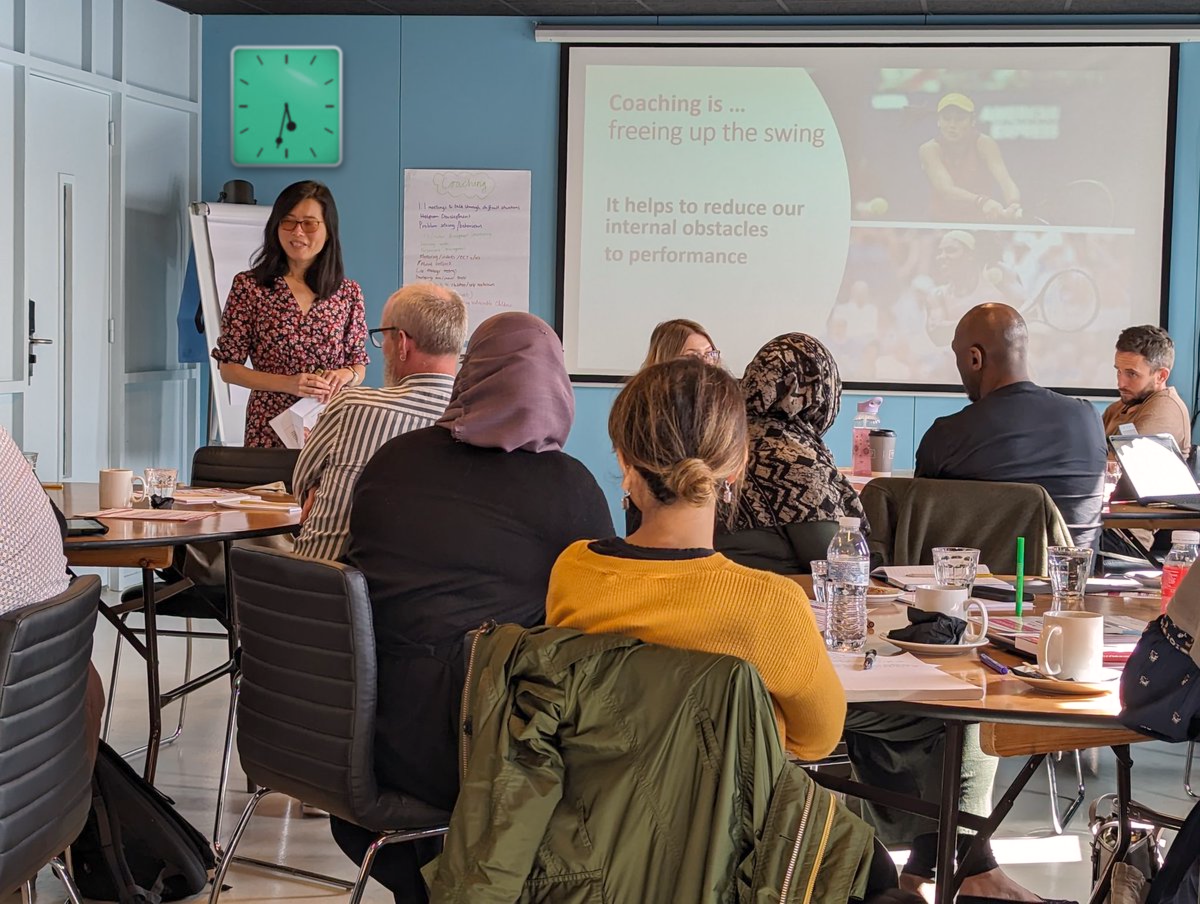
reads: 5,32
